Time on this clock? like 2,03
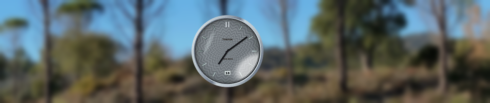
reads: 7,09
